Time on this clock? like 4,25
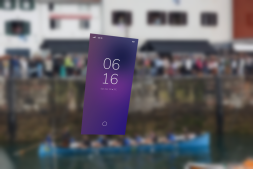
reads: 6,16
